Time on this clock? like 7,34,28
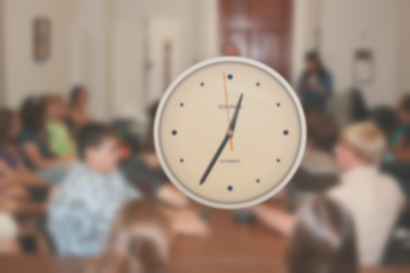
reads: 12,34,59
